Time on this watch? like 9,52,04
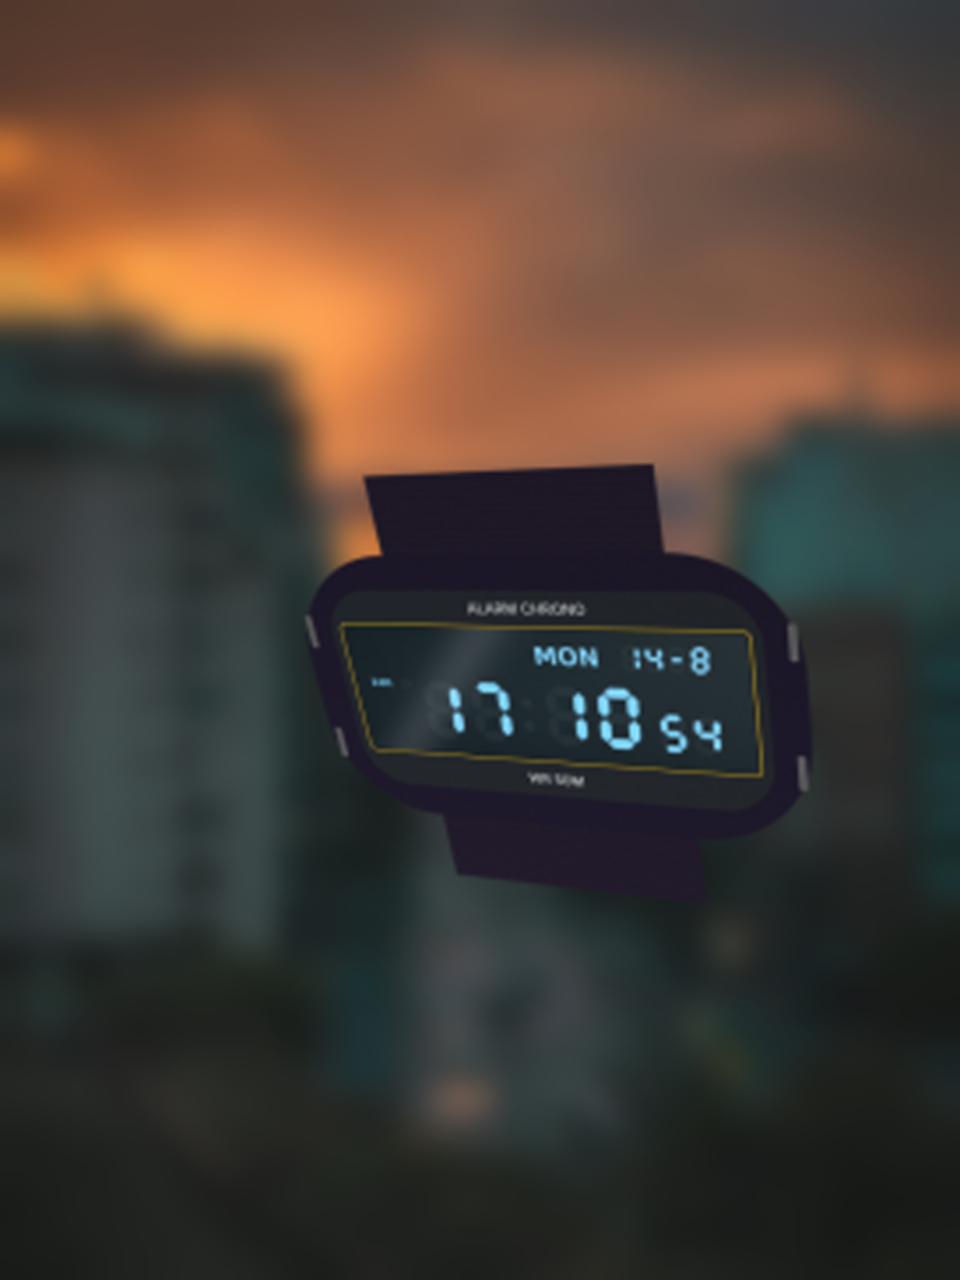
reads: 17,10,54
